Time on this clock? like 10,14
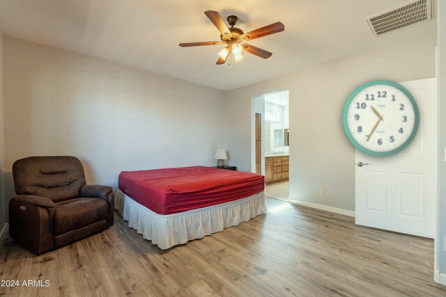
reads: 10,35
